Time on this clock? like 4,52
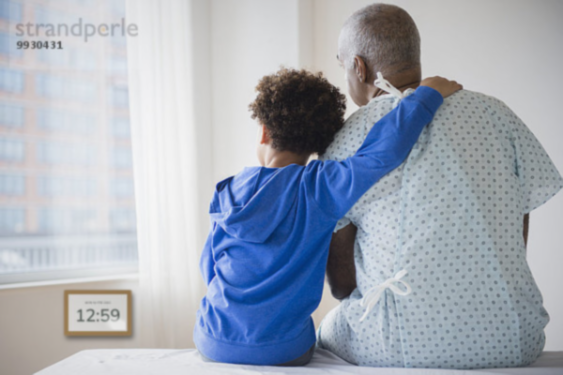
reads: 12,59
